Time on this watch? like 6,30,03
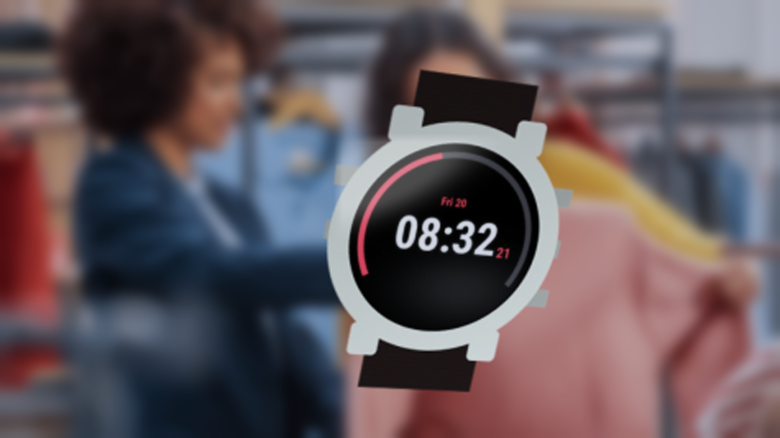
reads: 8,32,21
